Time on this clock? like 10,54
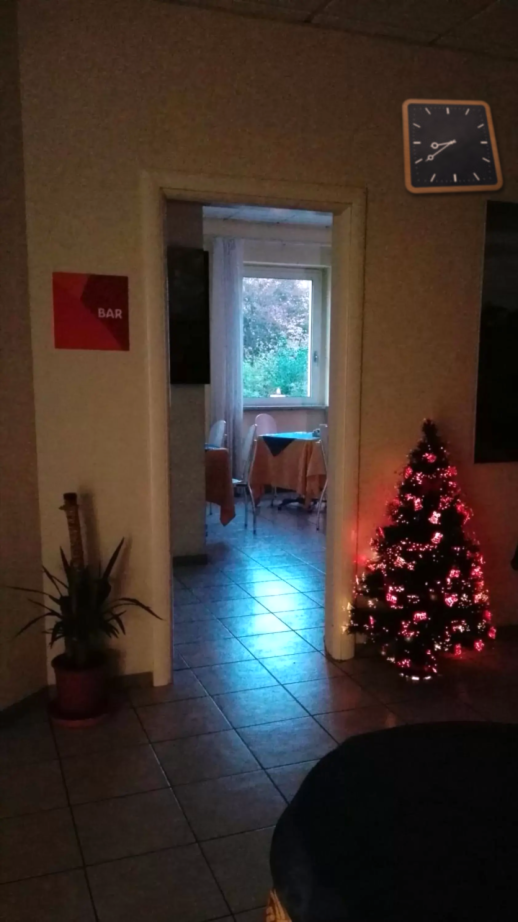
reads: 8,39
